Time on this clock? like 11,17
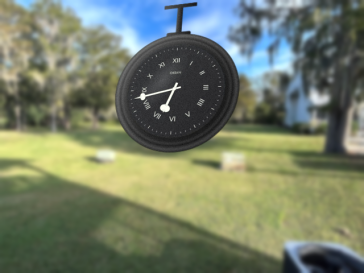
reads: 6,43
